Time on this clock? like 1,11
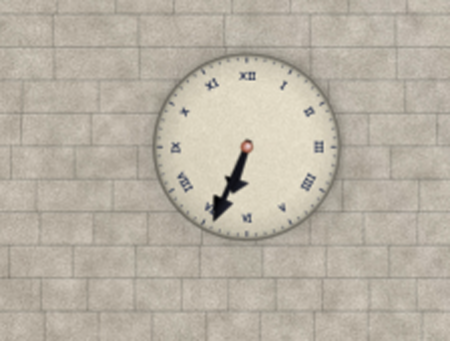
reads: 6,34
